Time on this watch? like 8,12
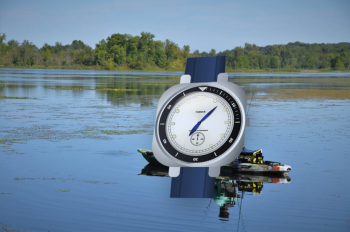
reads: 7,07
